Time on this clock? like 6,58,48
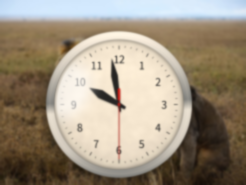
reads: 9,58,30
